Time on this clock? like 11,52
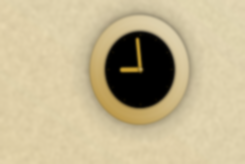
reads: 8,59
